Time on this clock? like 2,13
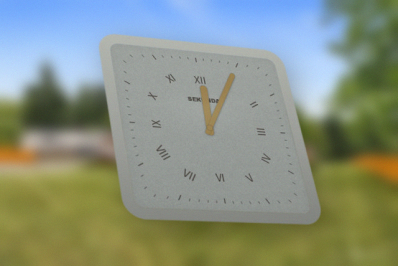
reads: 12,05
